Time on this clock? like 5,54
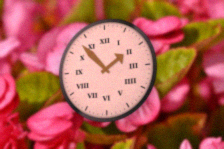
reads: 1,53
